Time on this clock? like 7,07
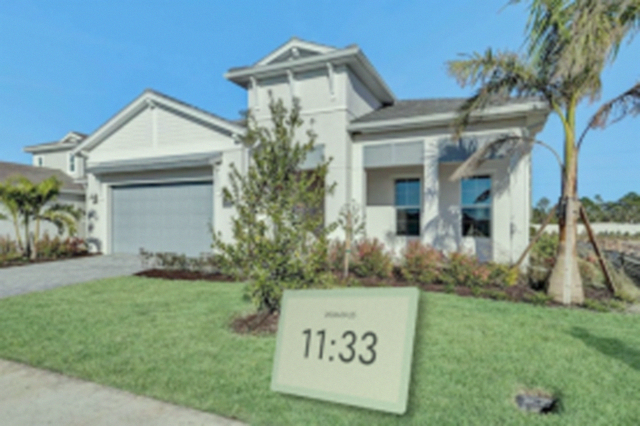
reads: 11,33
